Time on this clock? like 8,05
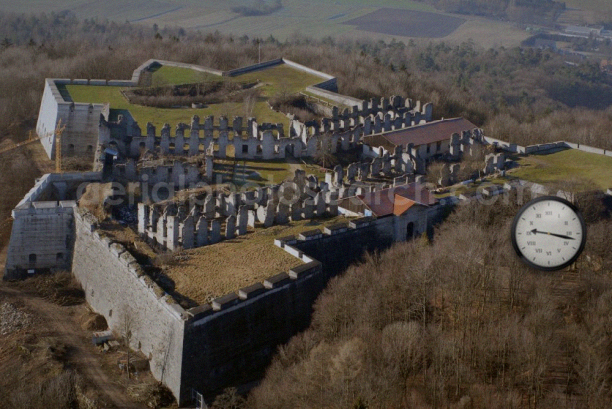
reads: 9,17
